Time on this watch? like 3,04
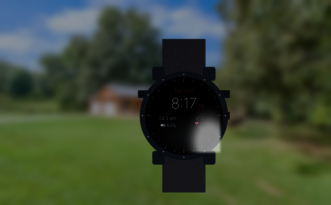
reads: 8,17
